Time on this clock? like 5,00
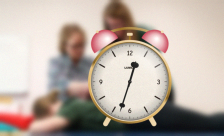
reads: 12,33
